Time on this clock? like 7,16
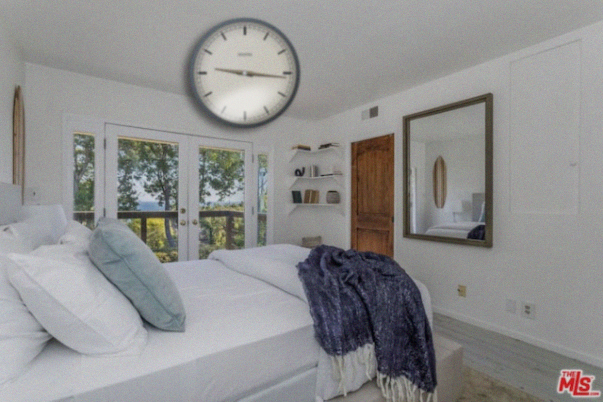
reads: 9,16
